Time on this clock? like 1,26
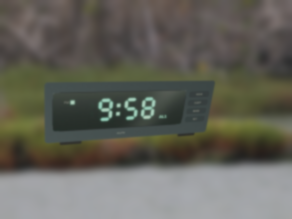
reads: 9,58
